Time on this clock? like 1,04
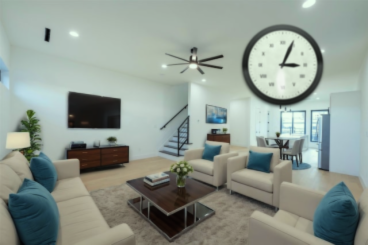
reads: 3,04
